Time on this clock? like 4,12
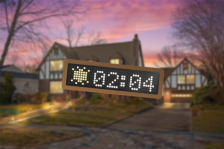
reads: 2,04
